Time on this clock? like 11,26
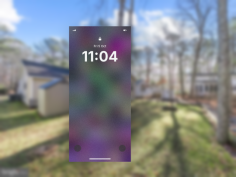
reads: 11,04
